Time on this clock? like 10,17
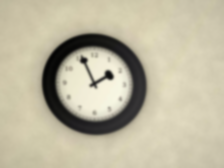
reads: 1,56
